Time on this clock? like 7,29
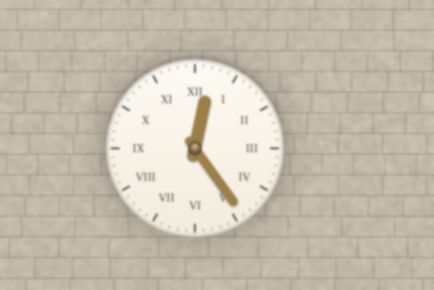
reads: 12,24
